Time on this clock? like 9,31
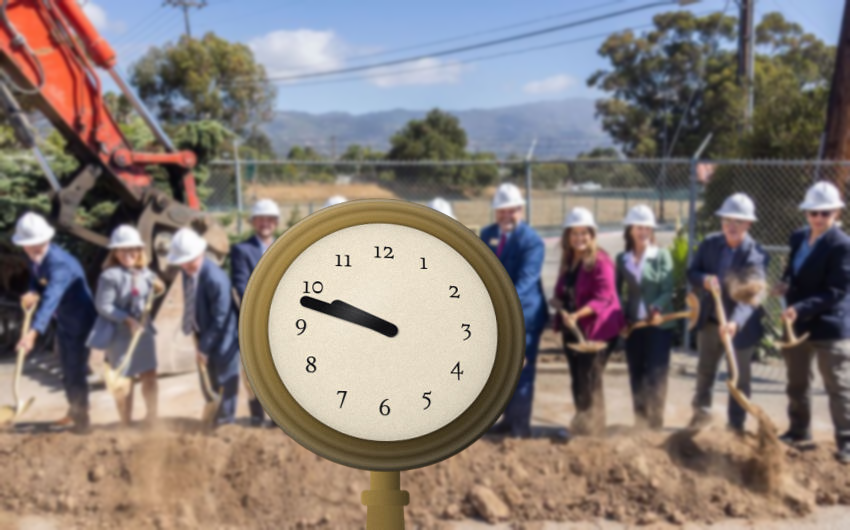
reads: 9,48
